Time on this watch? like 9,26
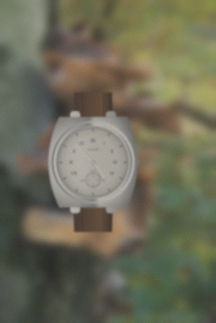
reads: 4,53
